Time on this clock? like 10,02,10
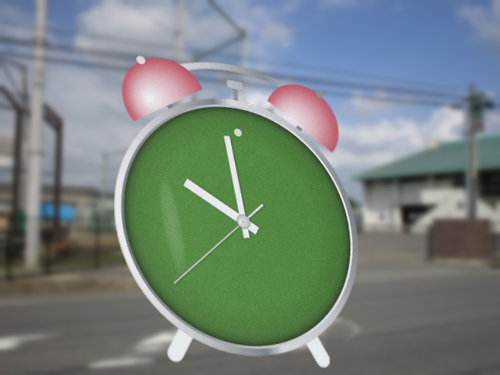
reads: 9,58,38
